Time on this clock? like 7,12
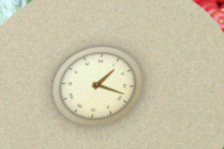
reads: 1,18
